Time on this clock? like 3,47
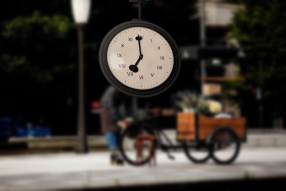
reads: 6,59
